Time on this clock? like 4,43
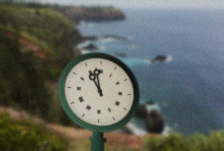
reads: 10,58
